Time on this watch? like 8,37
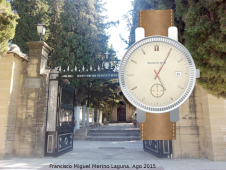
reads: 5,05
